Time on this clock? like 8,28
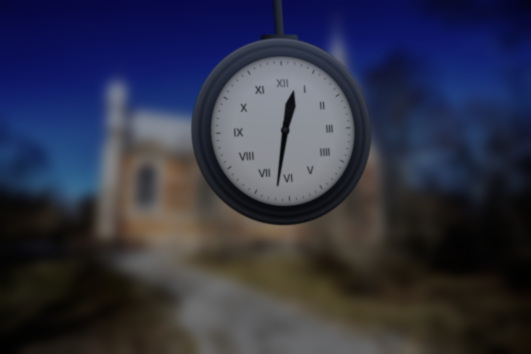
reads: 12,32
